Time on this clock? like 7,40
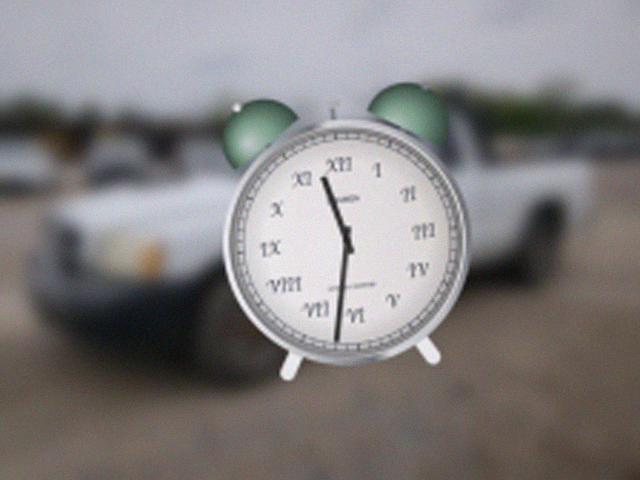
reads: 11,32
